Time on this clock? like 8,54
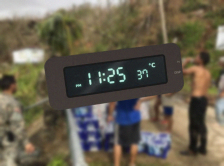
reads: 11,25
